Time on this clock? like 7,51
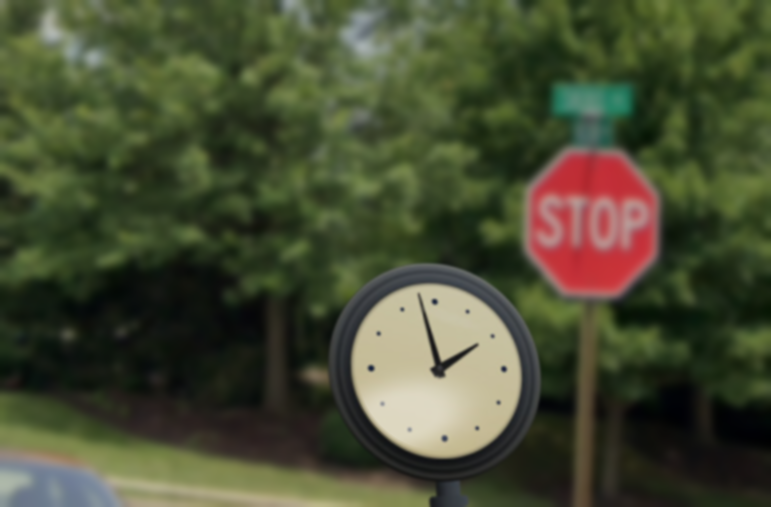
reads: 1,58
